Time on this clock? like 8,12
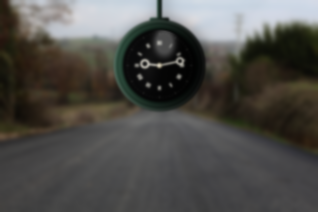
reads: 9,13
